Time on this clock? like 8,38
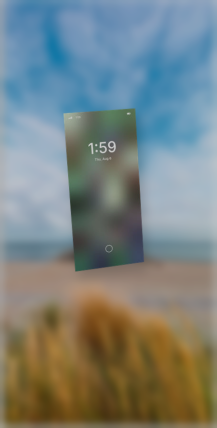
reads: 1,59
